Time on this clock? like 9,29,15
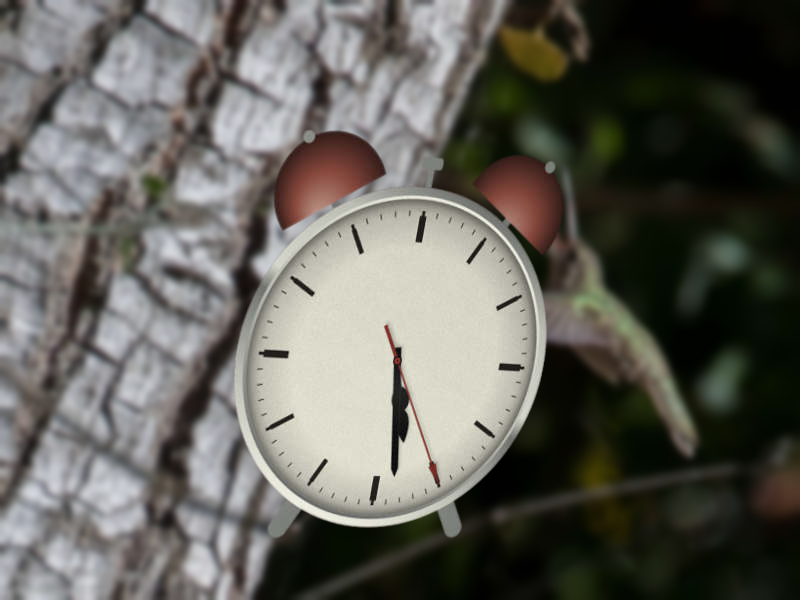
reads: 5,28,25
